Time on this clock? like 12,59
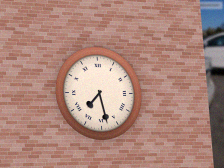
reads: 7,28
